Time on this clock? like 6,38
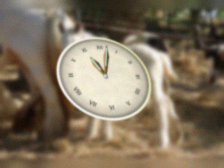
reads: 11,02
